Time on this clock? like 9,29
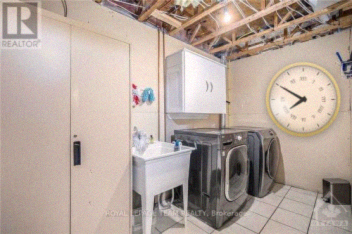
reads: 7,50
